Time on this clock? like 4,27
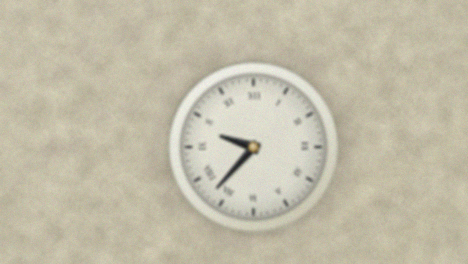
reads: 9,37
